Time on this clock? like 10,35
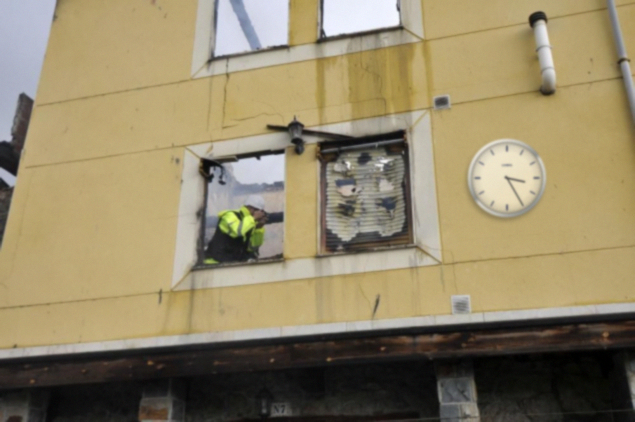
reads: 3,25
